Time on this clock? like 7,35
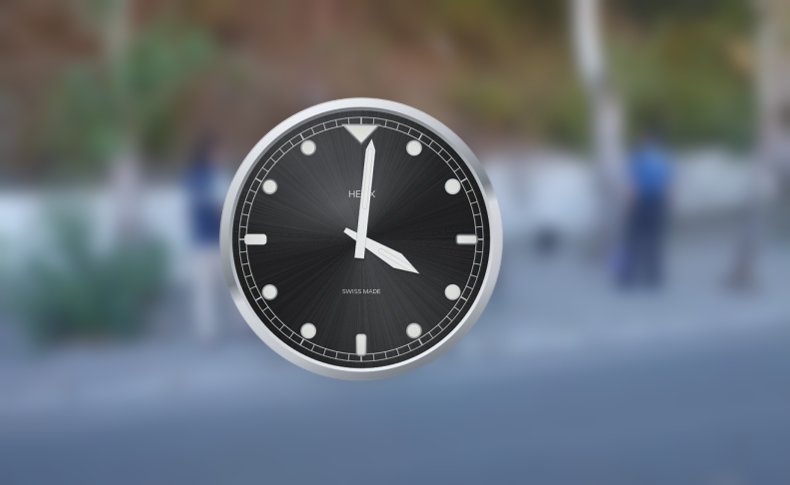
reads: 4,01
